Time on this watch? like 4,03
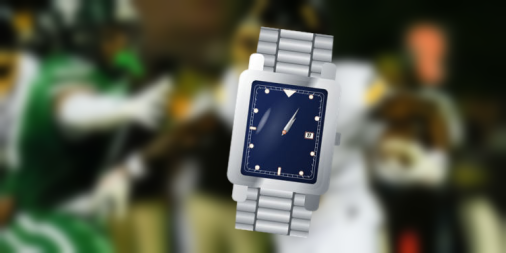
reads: 1,04
